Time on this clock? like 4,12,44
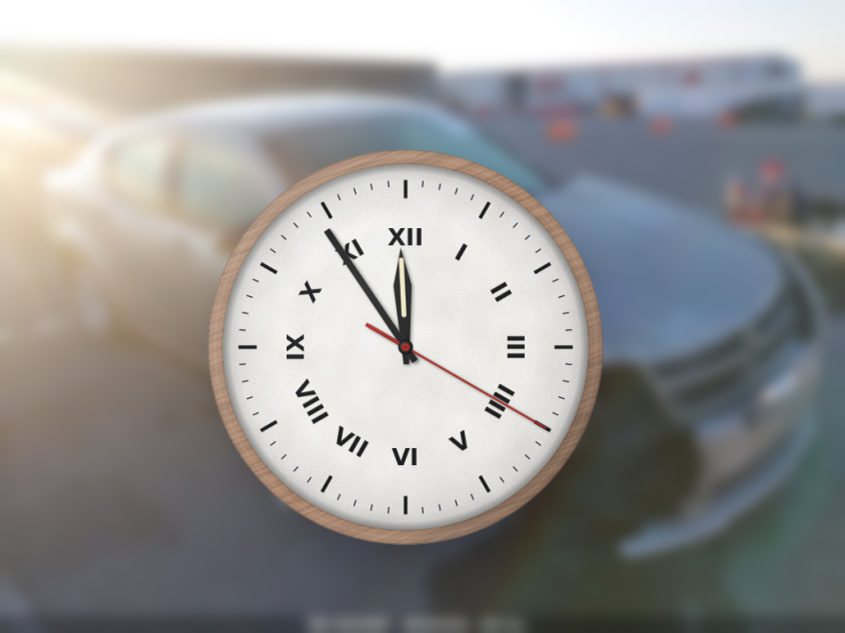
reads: 11,54,20
